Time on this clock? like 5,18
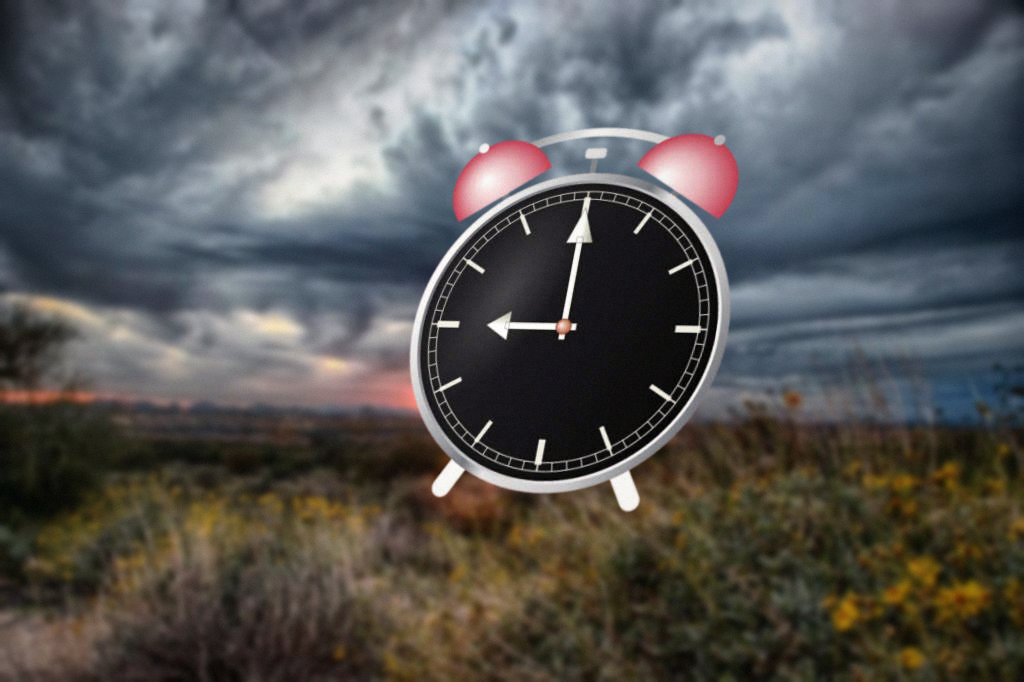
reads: 9,00
